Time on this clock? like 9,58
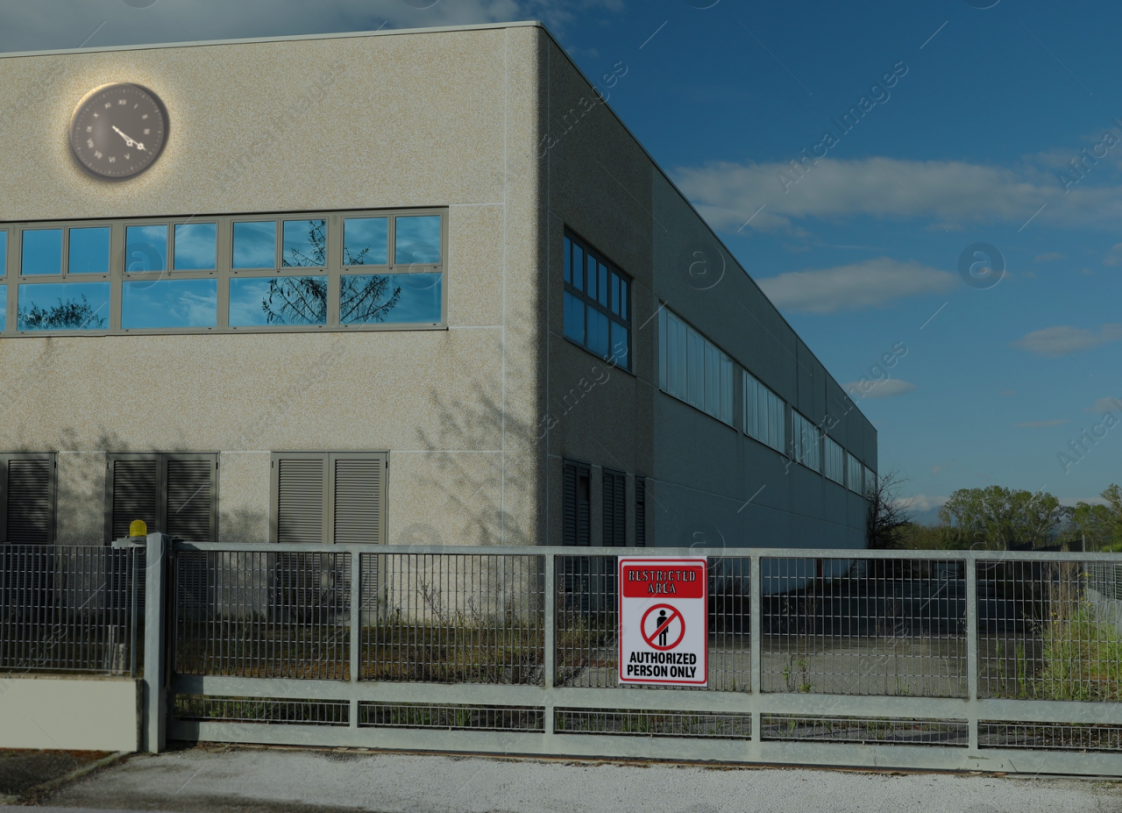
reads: 4,20
